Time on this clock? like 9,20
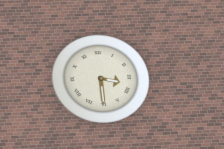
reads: 3,30
